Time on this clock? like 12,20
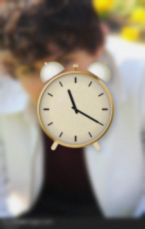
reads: 11,20
